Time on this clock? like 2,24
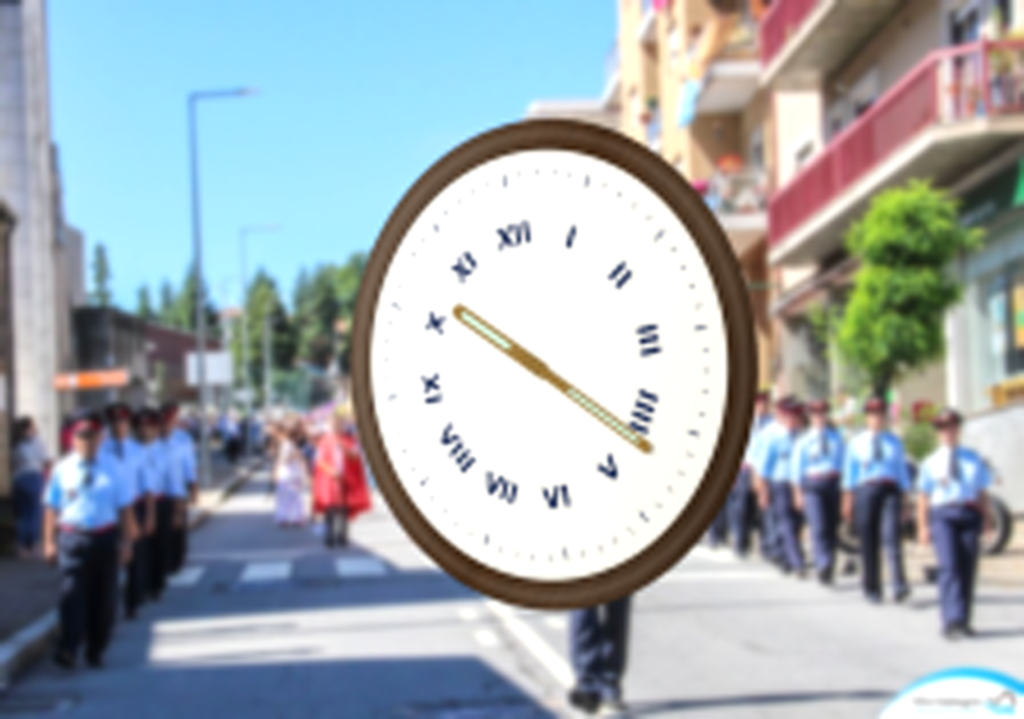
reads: 10,22
